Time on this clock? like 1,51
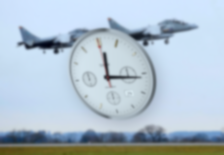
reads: 12,16
